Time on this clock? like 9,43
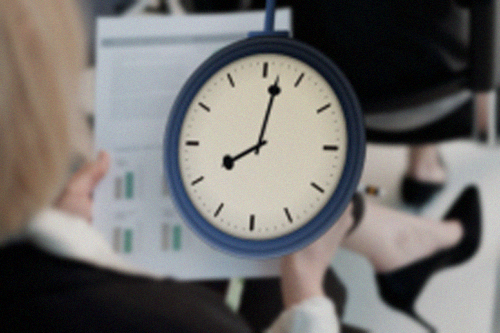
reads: 8,02
